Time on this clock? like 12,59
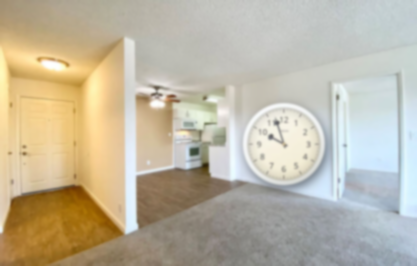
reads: 9,57
